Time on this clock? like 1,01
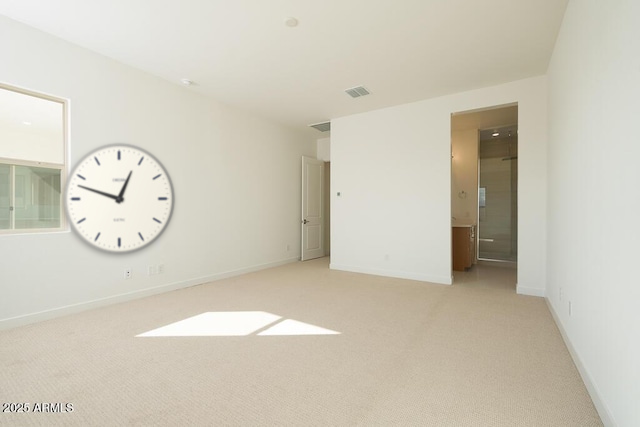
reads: 12,48
